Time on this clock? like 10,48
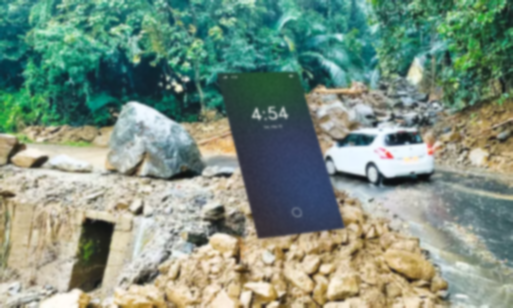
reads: 4,54
